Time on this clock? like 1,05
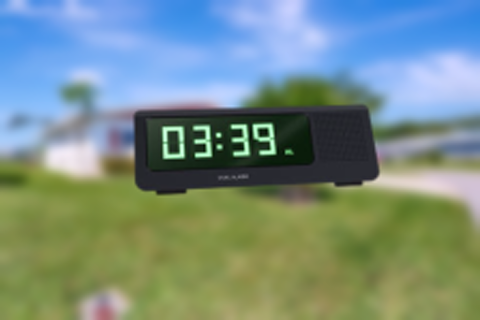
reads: 3,39
